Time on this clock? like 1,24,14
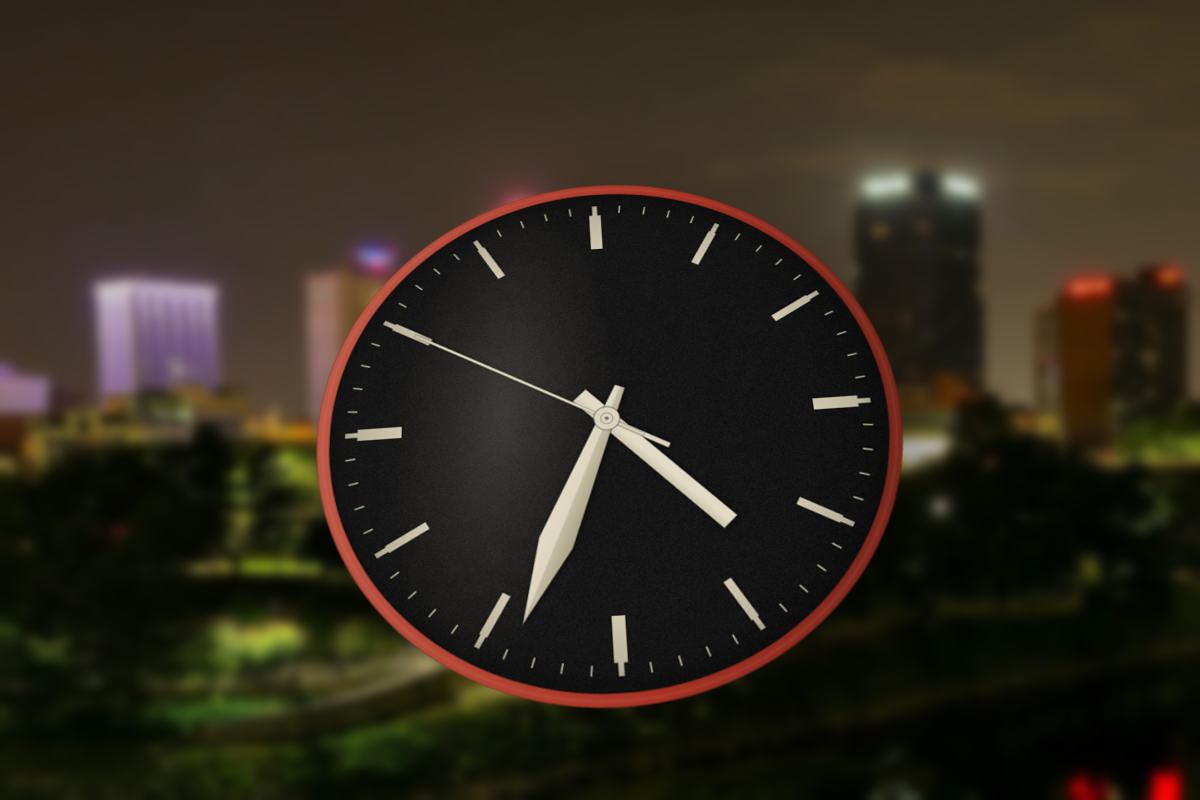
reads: 4,33,50
